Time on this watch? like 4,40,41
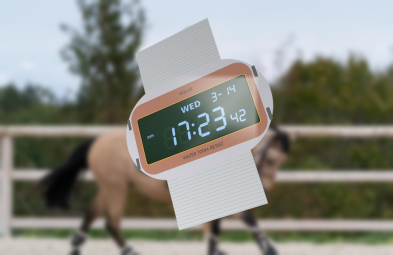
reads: 17,23,42
